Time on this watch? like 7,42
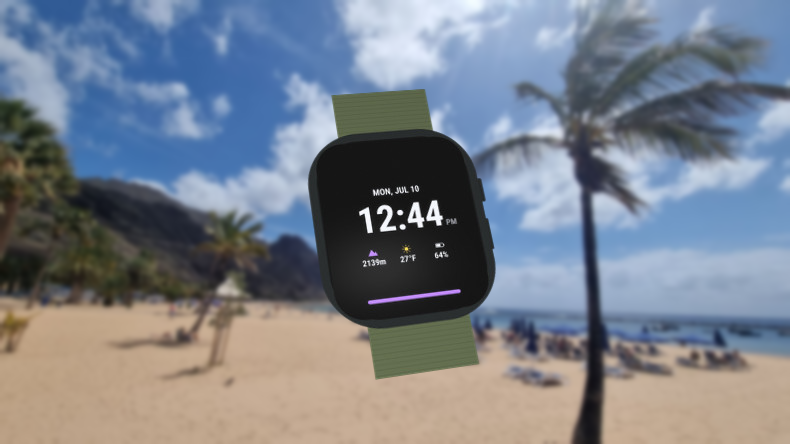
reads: 12,44
